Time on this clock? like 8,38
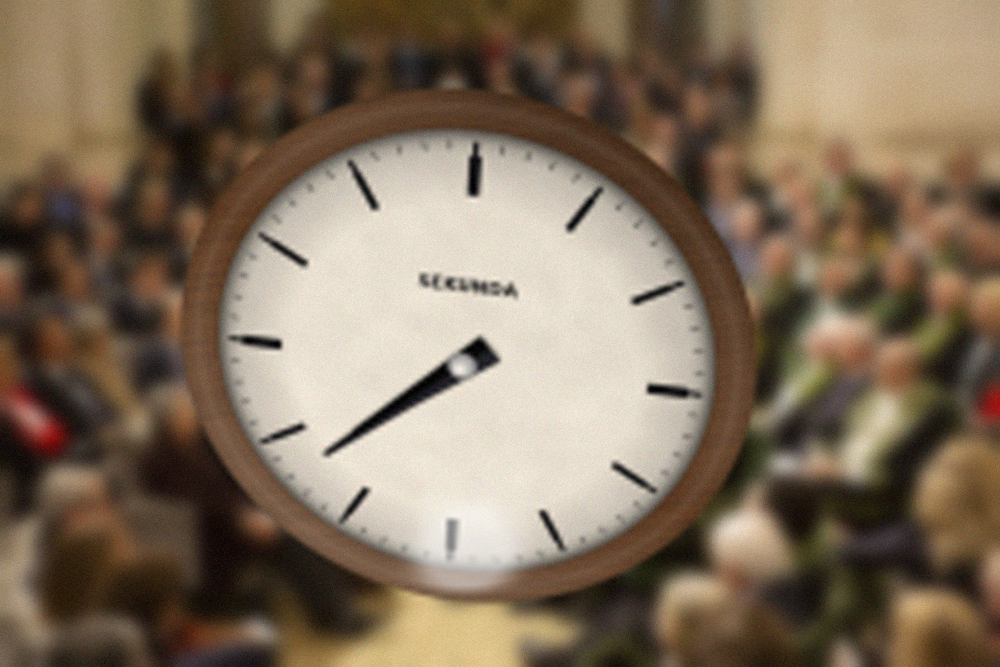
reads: 7,38
